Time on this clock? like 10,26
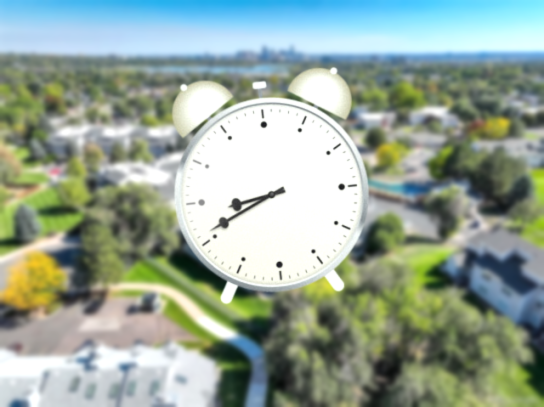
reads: 8,41
